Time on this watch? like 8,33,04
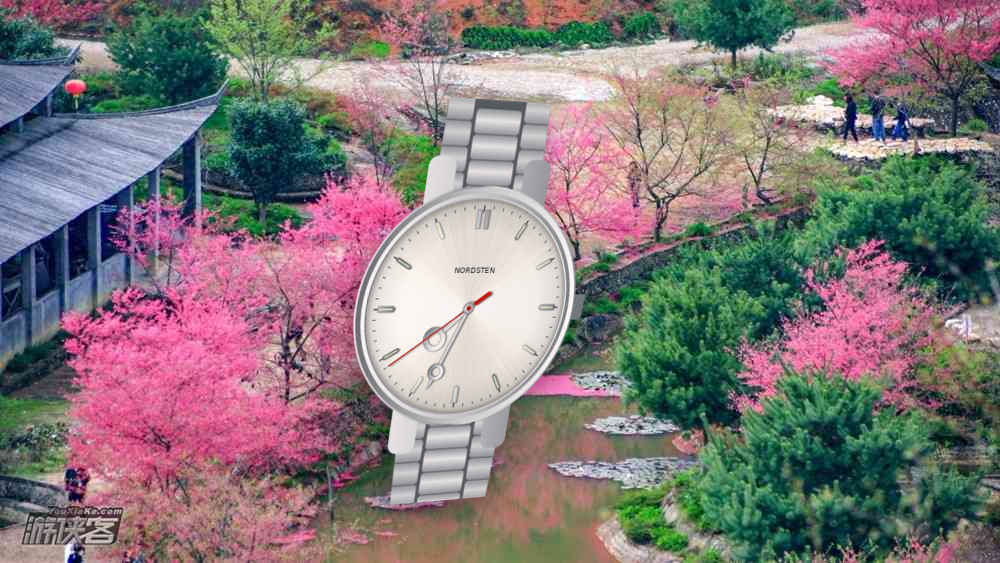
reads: 7,33,39
